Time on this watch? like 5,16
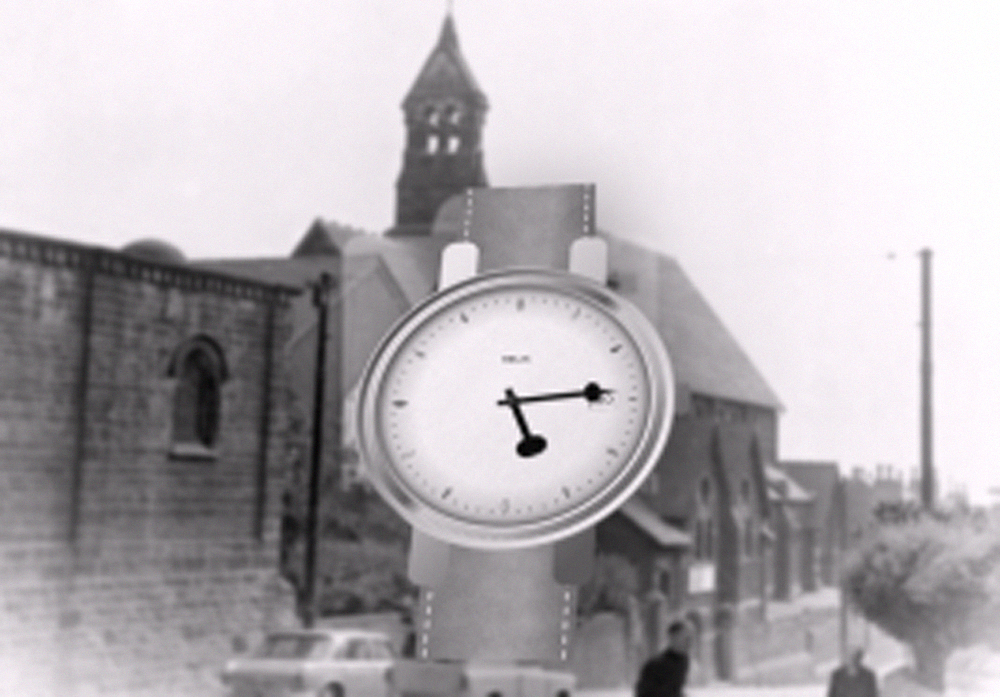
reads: 5,14
